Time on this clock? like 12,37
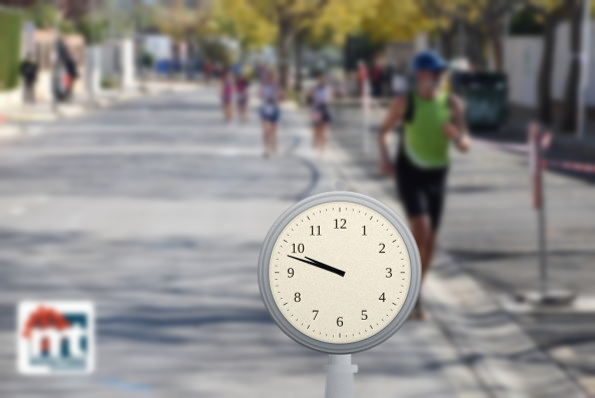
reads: 9,48
